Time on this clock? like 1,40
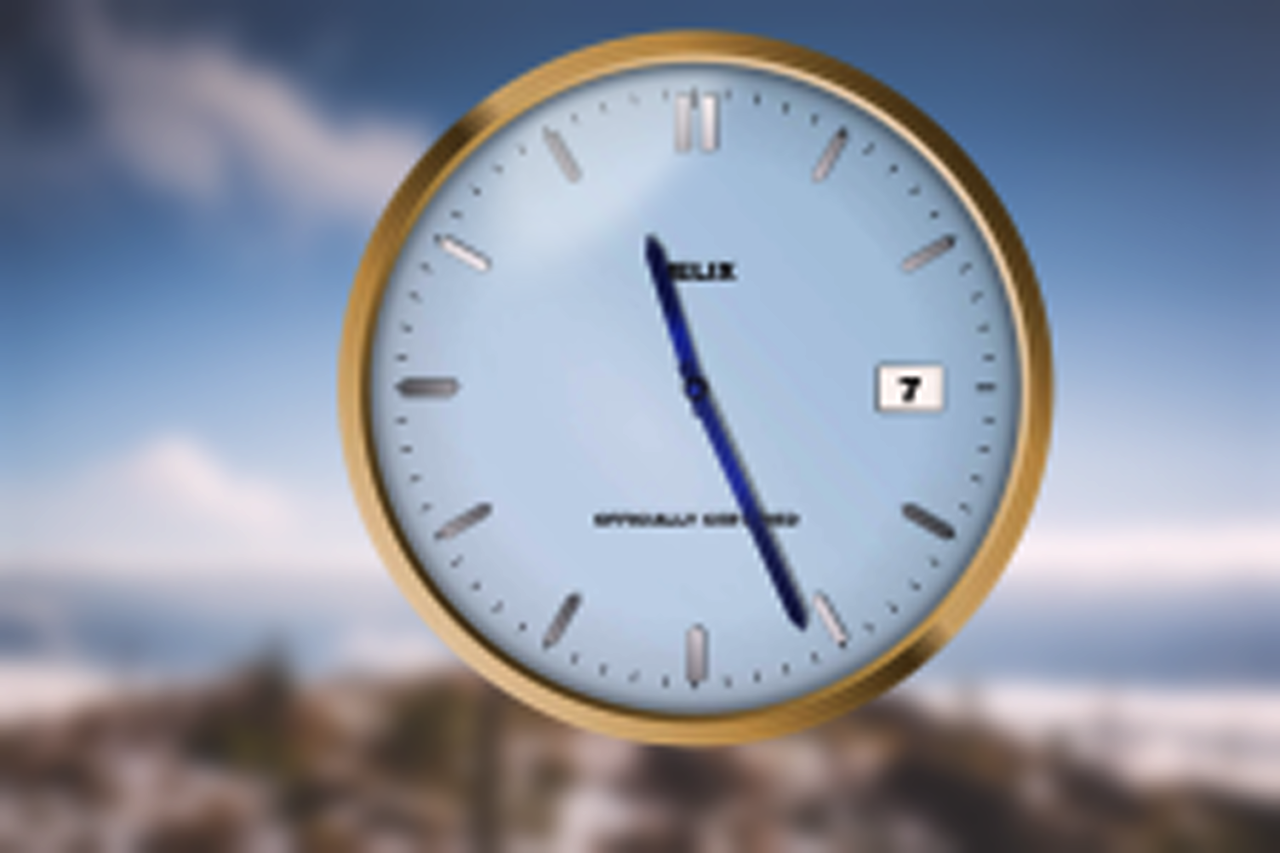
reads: 11,26
